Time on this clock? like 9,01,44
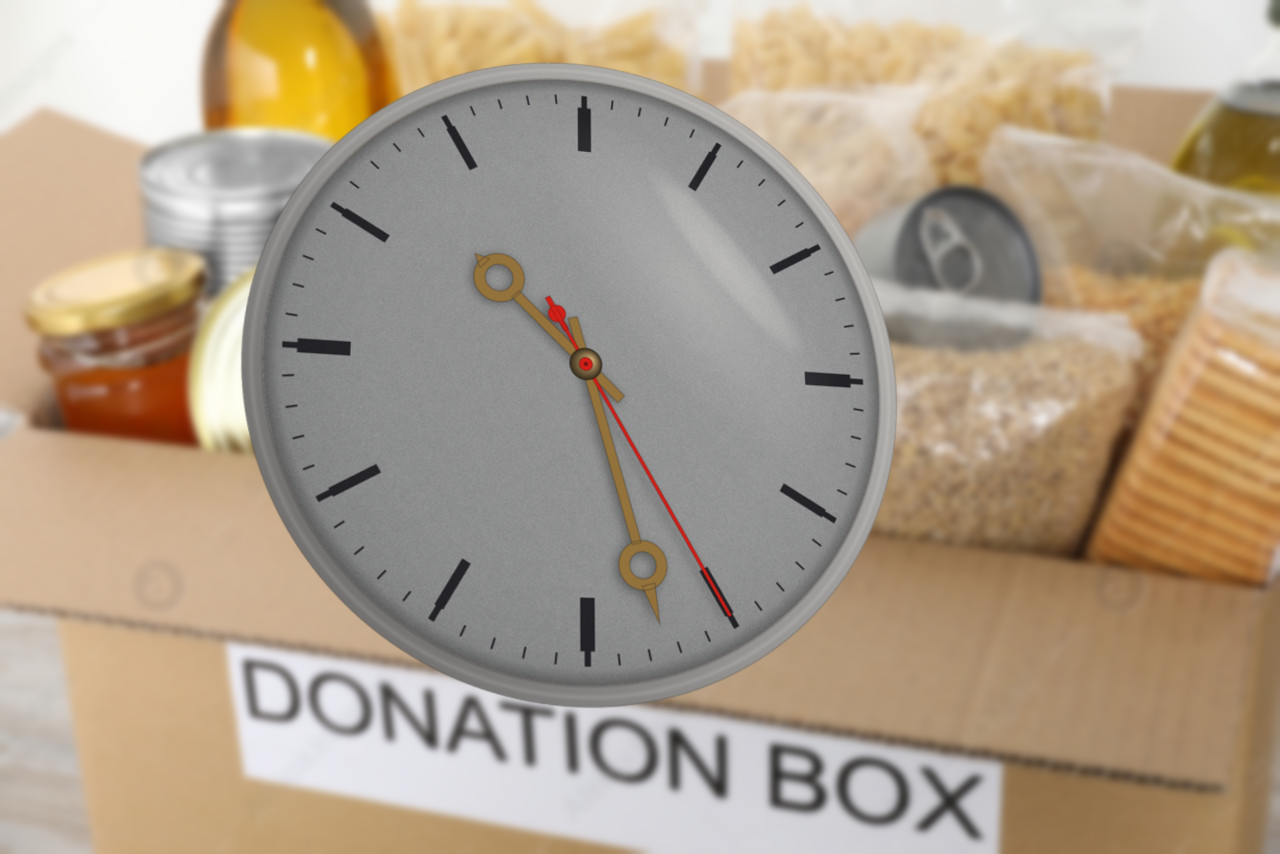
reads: 10,27,25
